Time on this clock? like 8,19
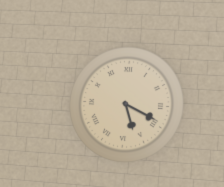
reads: 5,19
